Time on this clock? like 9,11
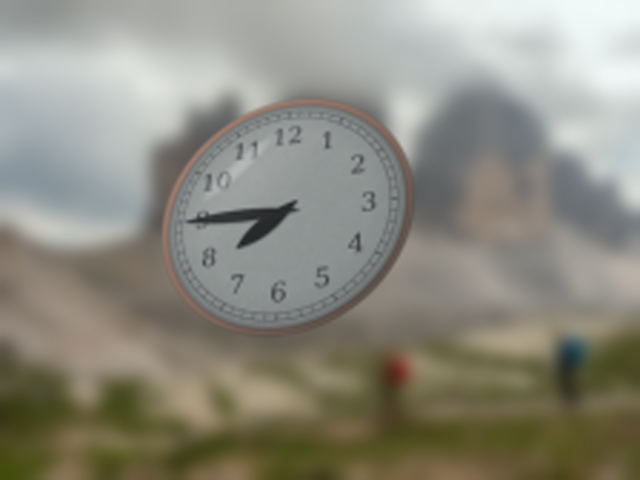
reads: 7,45
